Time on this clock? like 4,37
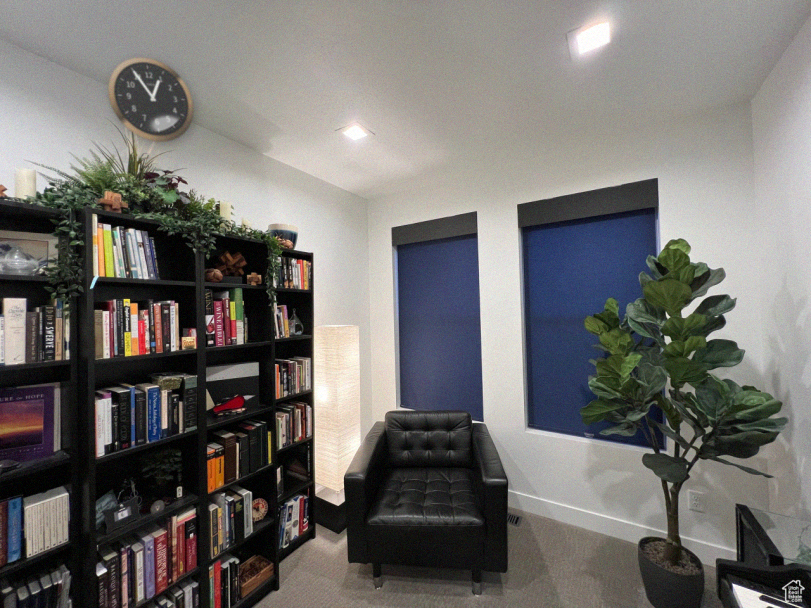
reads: 12,55
